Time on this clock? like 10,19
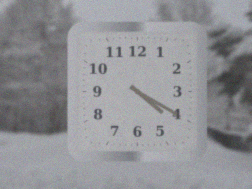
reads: 4,20
